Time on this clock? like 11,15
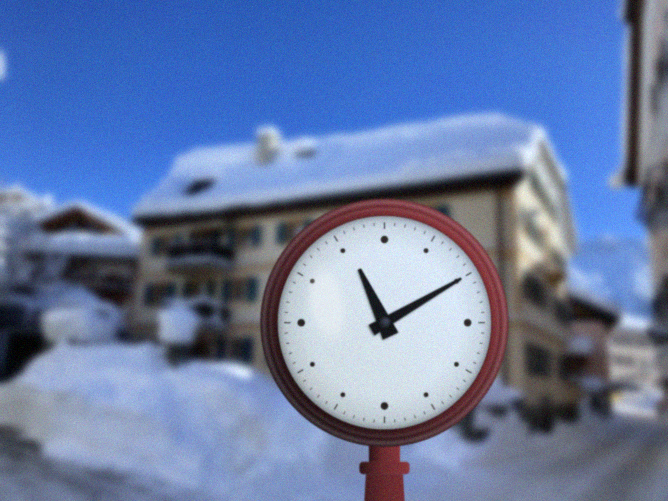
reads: 11,10
